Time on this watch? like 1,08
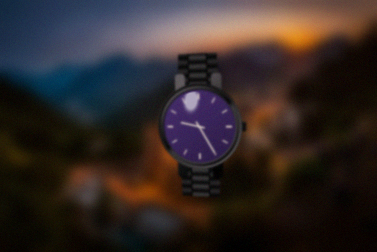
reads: 9,25
